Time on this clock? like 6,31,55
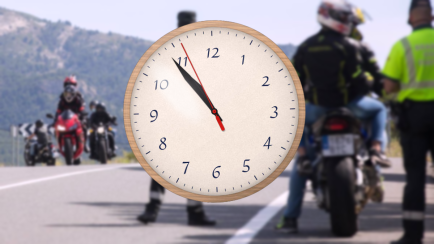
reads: 10,53,56
